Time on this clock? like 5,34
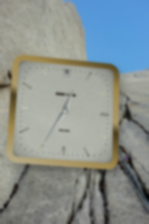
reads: 12,35
